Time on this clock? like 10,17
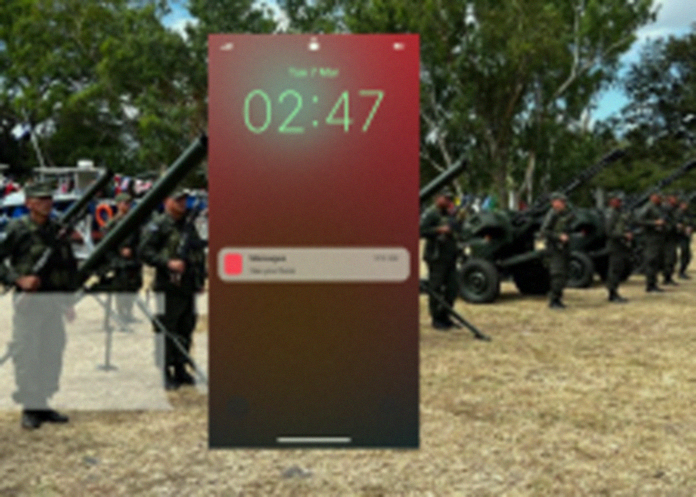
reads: 2,47
